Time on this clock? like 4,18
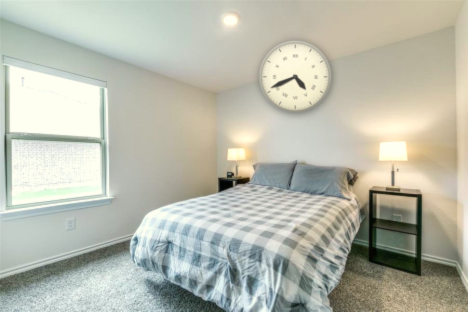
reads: 4,41
